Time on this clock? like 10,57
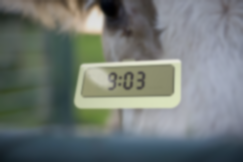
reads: 9,03
